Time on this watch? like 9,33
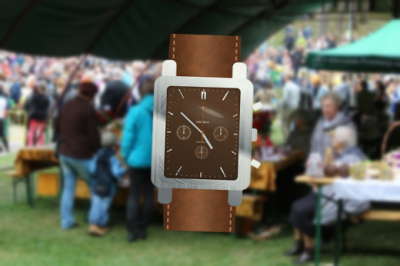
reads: 4,52
